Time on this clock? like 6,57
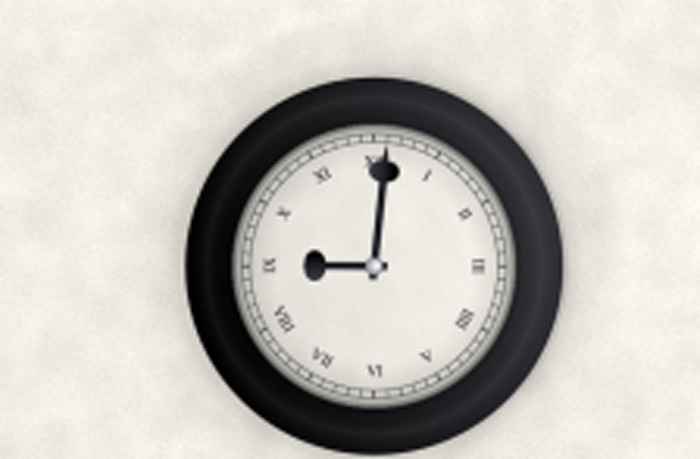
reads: 9,01
